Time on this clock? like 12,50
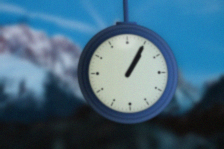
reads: 1,05
